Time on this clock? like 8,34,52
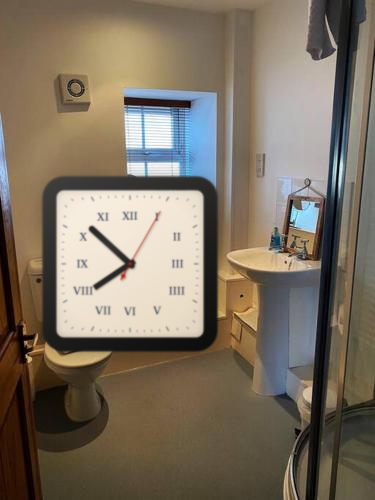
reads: 7,52,05
